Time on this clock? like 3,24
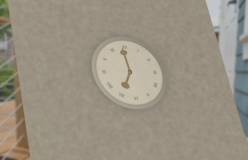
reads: 6,59
